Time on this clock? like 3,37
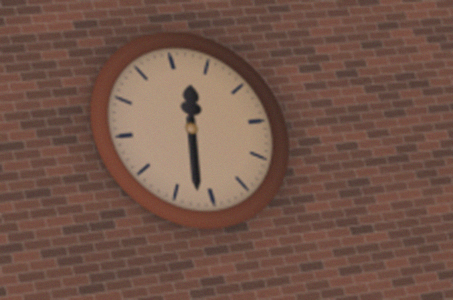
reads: 12,32
